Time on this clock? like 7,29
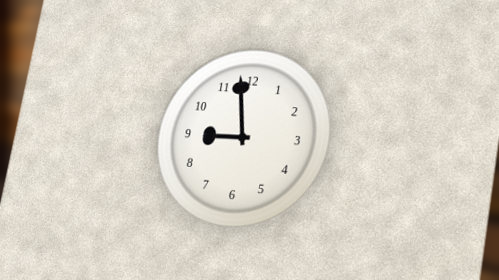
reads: 8,58
